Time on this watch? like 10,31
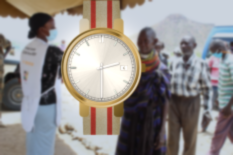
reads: 2,30
